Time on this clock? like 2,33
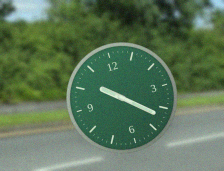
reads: 10,22
